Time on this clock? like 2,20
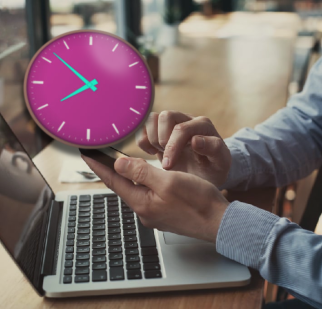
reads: 7,52
